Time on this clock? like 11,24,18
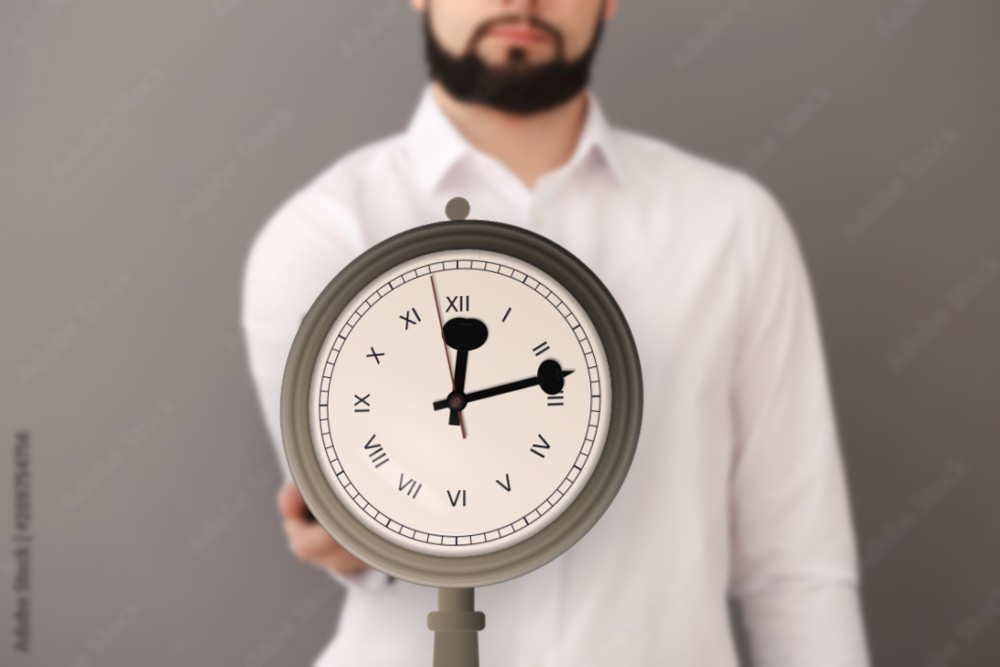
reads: 12,12,58
